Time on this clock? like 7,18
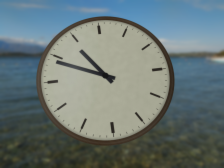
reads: 10,49
